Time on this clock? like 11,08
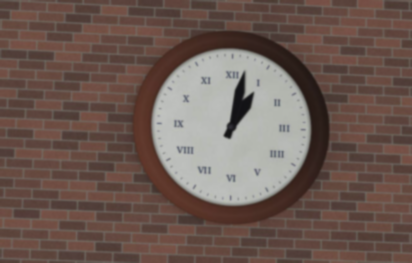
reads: 1,02
